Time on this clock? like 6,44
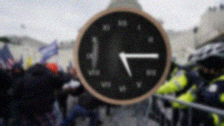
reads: 5,15
